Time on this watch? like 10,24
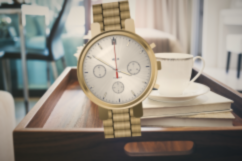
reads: 3,51
